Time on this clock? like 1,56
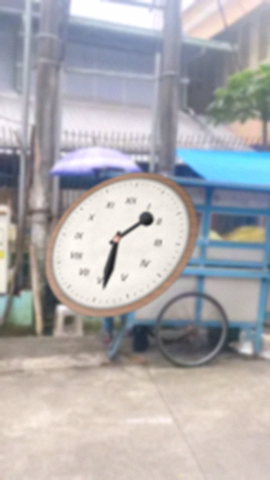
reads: 1,29
